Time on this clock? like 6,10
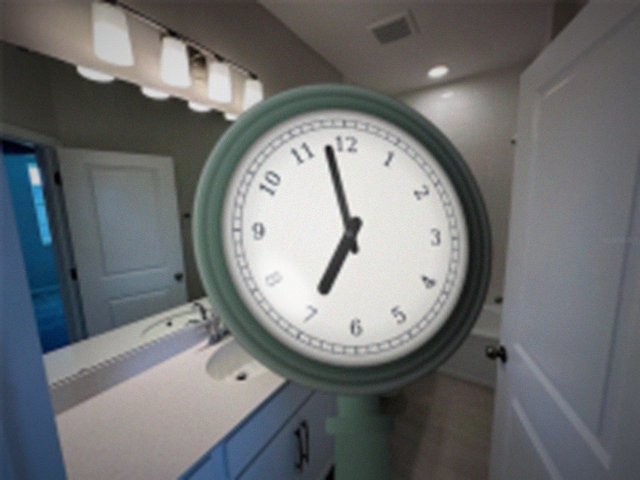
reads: 6,58
